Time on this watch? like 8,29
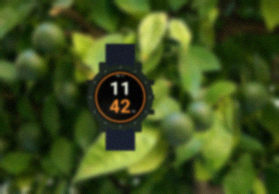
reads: 11,42
